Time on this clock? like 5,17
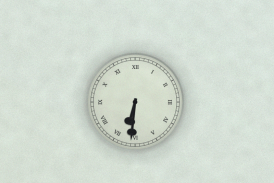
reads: 6,31
